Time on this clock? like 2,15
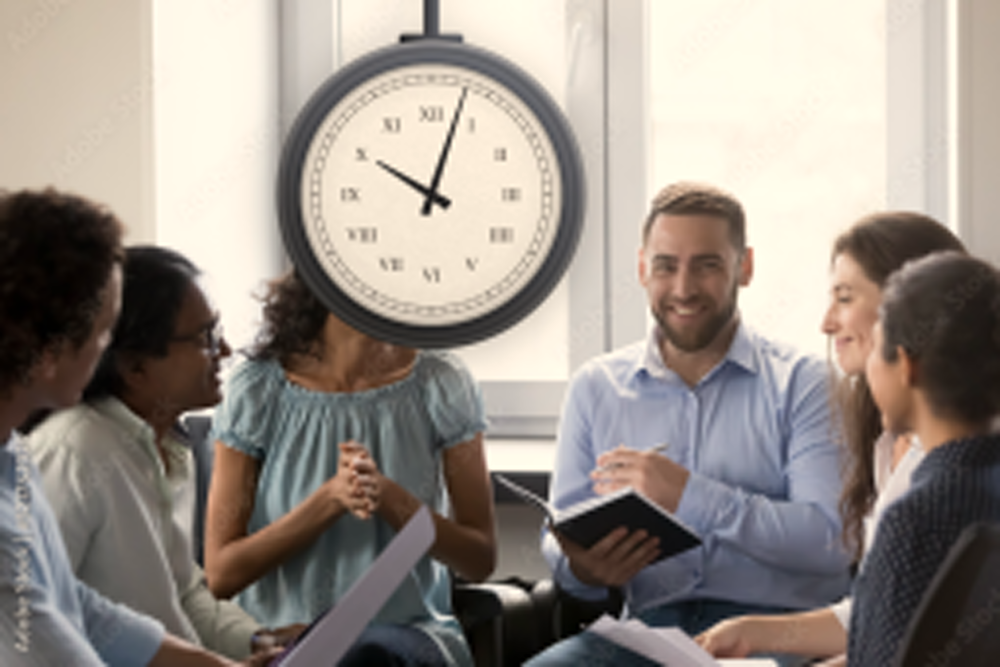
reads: 10,03
